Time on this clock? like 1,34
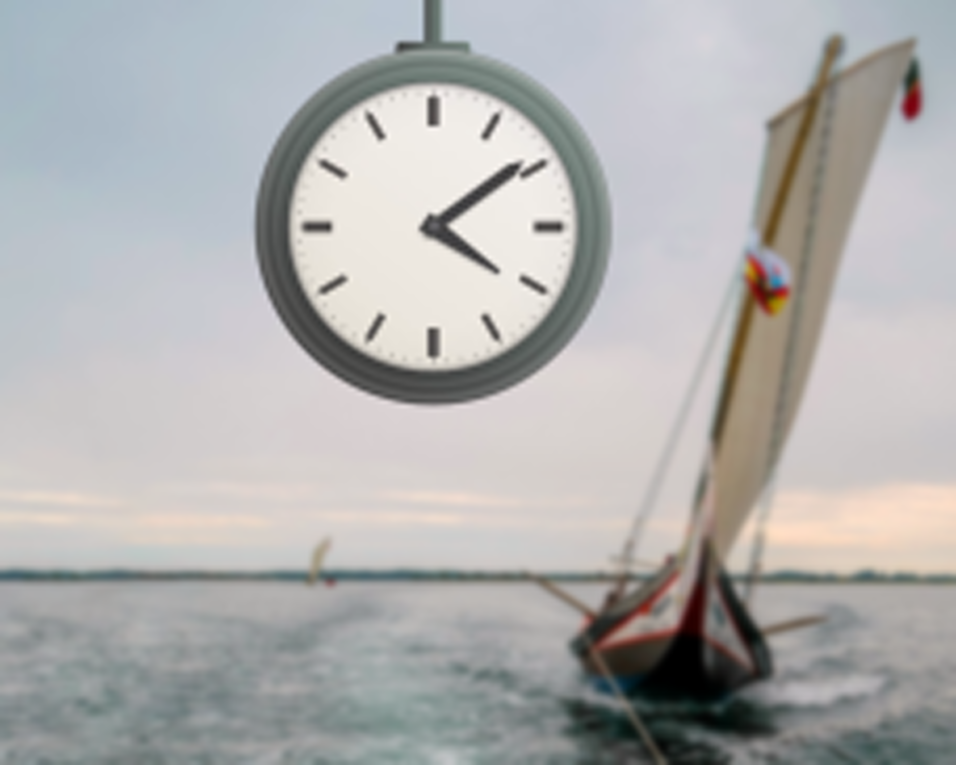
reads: 4,09
